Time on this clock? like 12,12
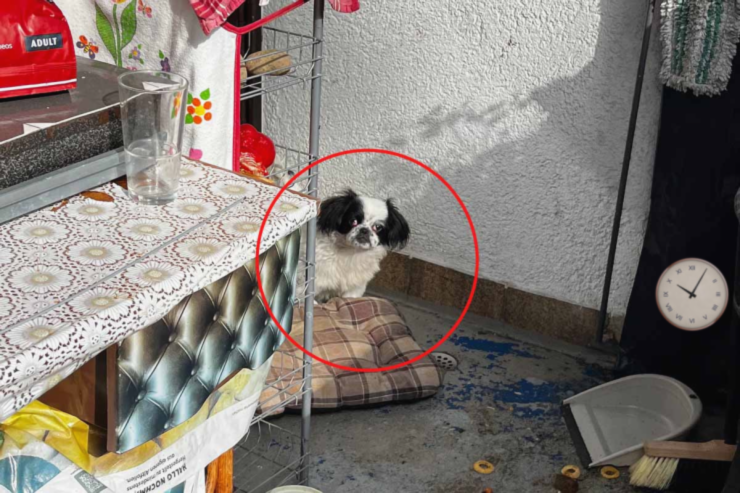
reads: 10,05
